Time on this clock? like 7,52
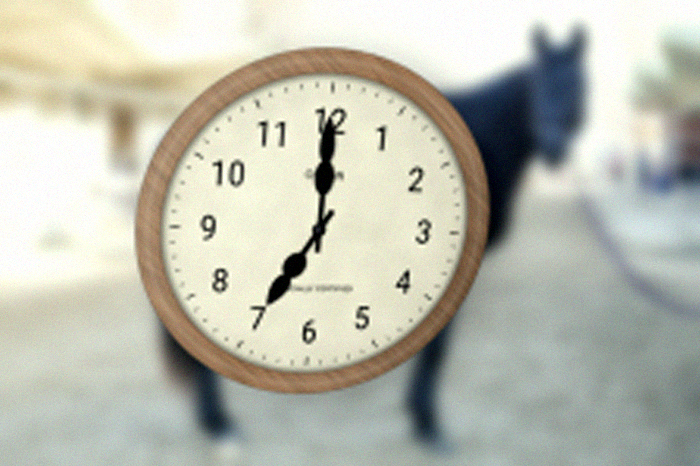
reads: 7,00
